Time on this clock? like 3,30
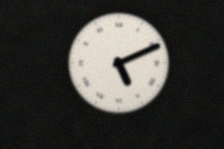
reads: 5,11
